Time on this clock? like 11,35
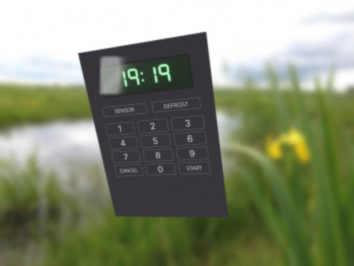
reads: 19,19
